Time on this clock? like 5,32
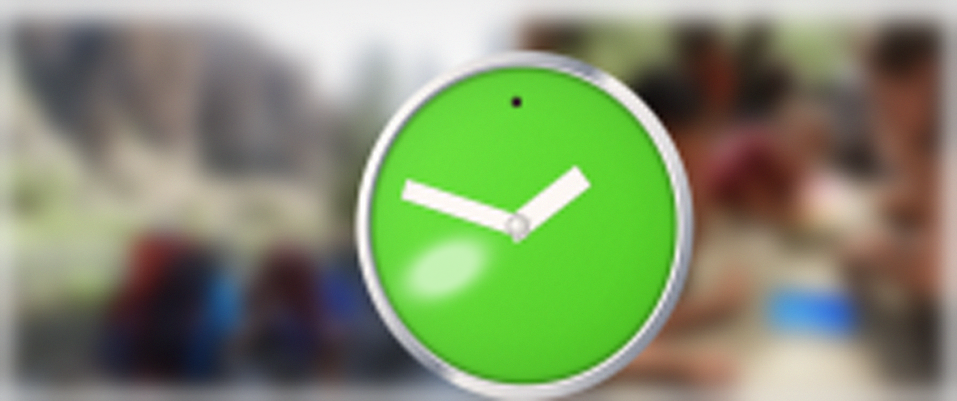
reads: 1,48
